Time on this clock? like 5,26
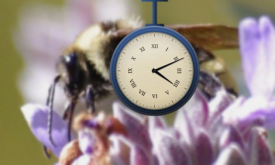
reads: 4,11
